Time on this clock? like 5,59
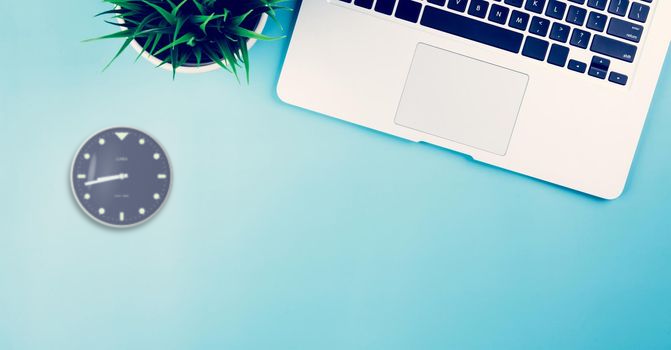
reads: 8,43
